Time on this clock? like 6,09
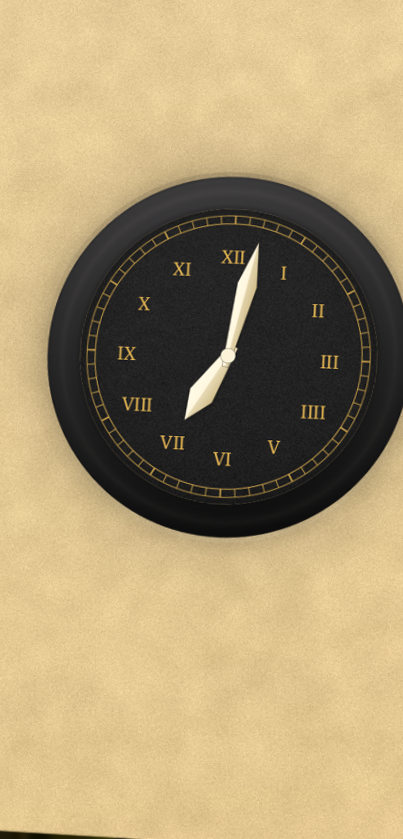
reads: 7,02
